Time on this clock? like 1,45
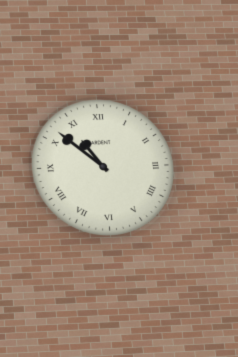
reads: 10,52
